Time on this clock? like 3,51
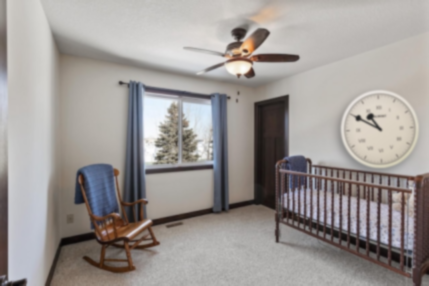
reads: 10,50
